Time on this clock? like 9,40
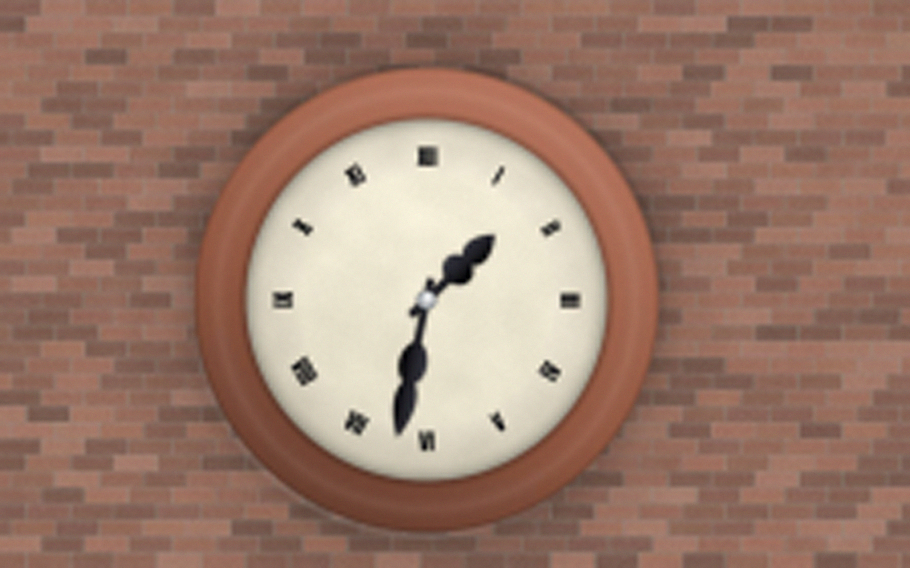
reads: 1,32
